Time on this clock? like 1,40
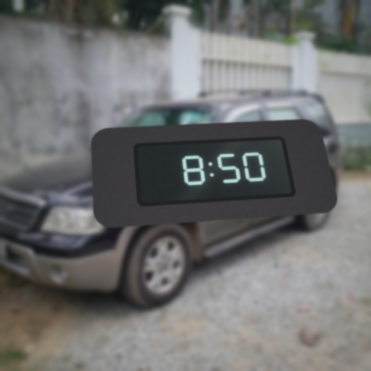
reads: 8,50
